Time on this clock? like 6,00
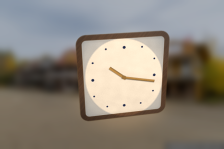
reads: 10,17
